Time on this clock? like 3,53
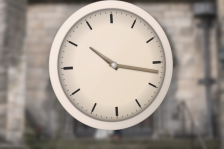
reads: 10,17
